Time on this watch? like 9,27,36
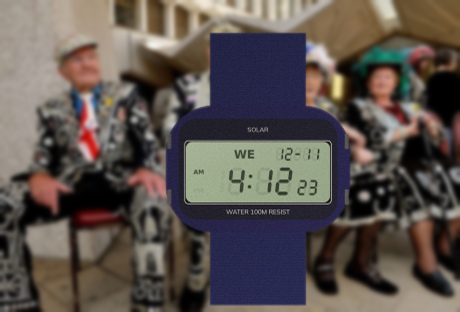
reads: 4,12,23
